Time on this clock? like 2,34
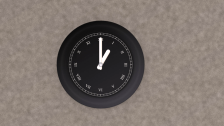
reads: 1,00
